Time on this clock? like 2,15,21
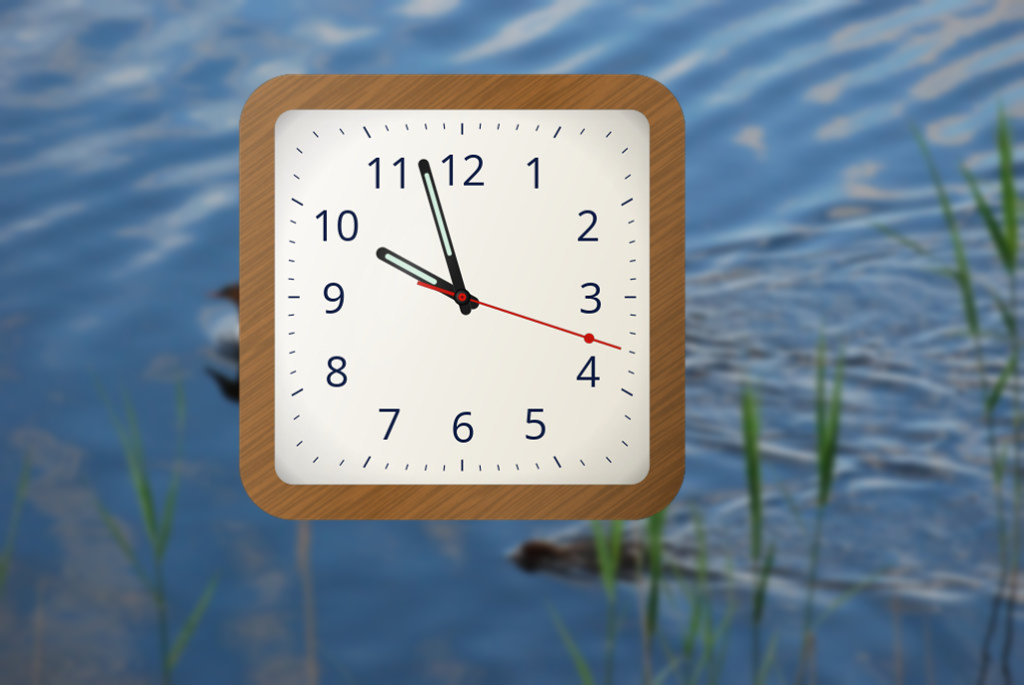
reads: 9,57,18
